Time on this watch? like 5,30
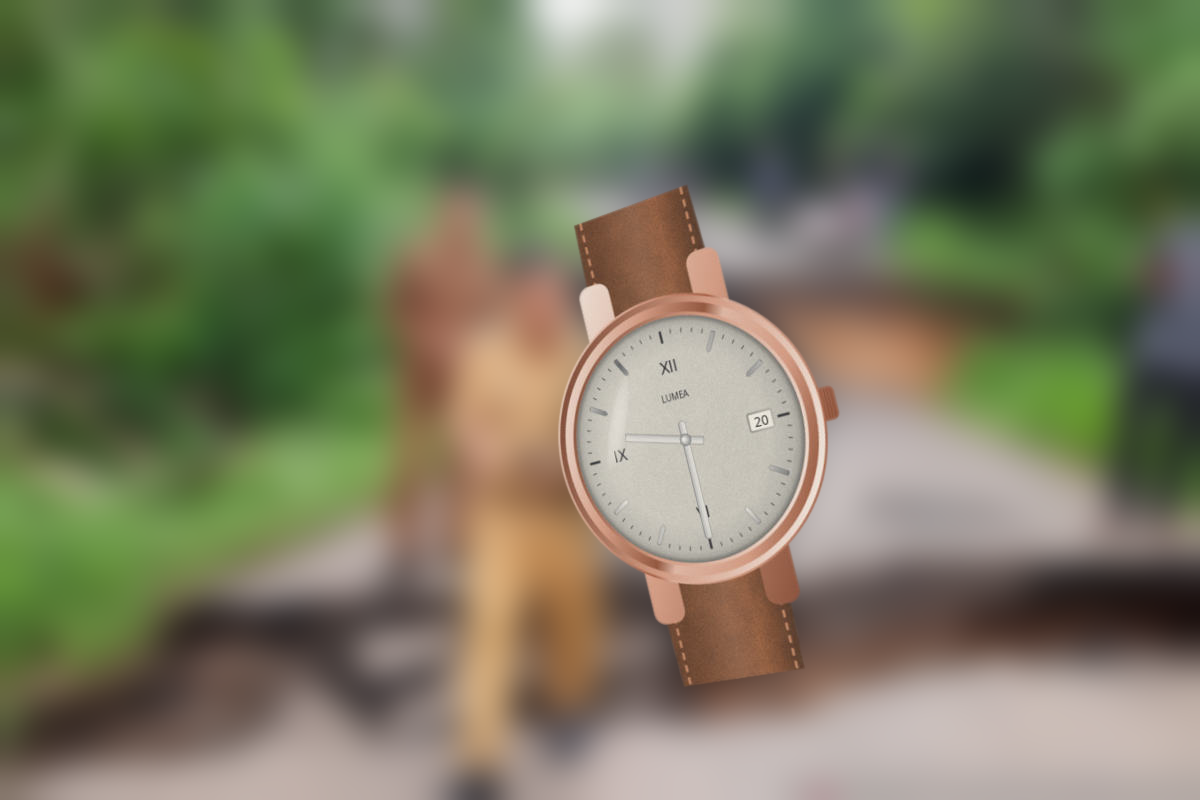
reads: 9,30
